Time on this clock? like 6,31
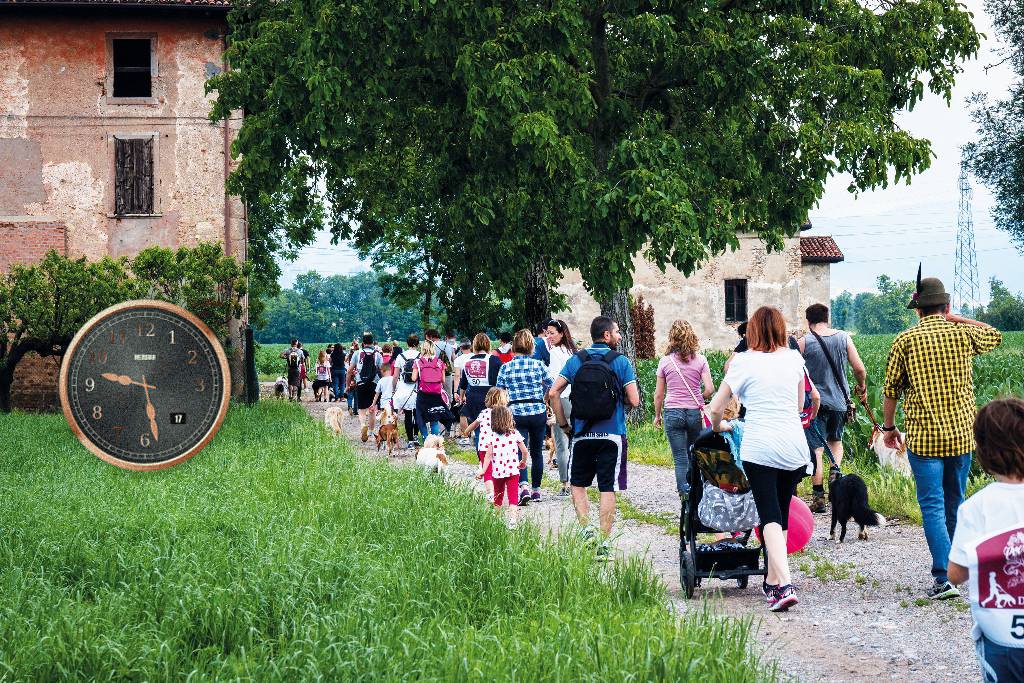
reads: 9,28
